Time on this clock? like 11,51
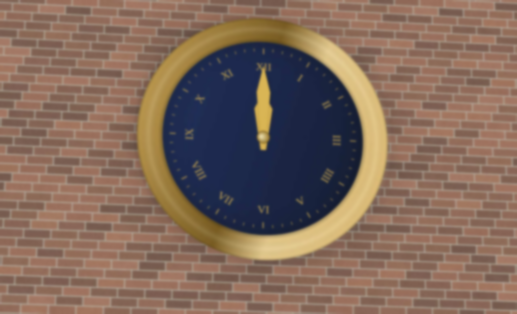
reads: 12,00
